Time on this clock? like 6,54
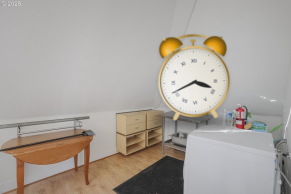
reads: 3,41
